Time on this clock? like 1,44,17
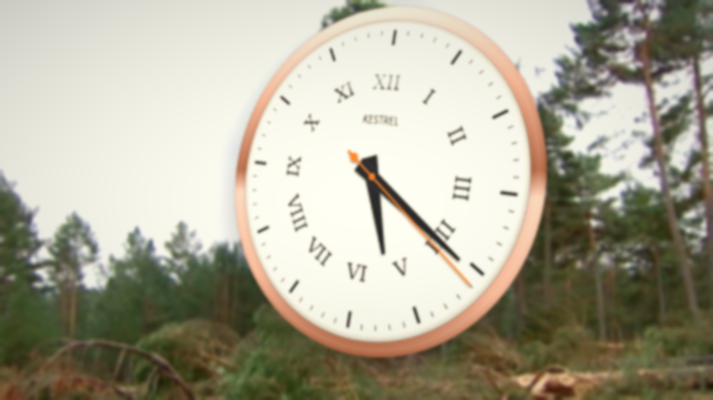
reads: 5,20,21
